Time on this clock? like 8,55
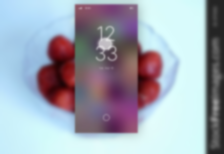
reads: 12,33
